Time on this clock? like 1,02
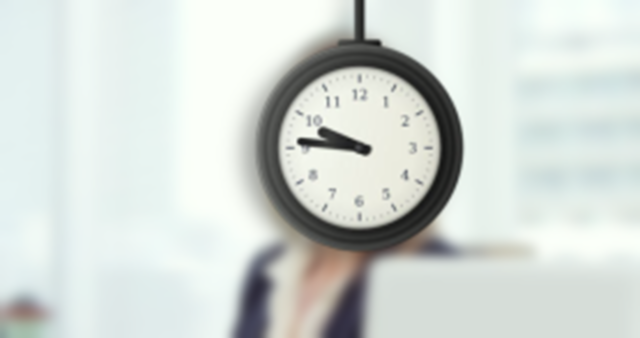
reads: 9,46
